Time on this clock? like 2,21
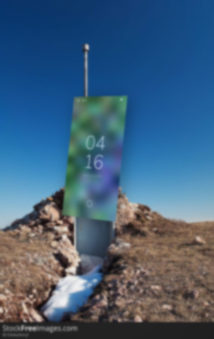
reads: 4,16
